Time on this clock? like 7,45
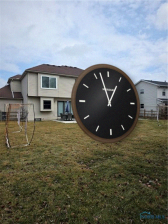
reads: 12,57
